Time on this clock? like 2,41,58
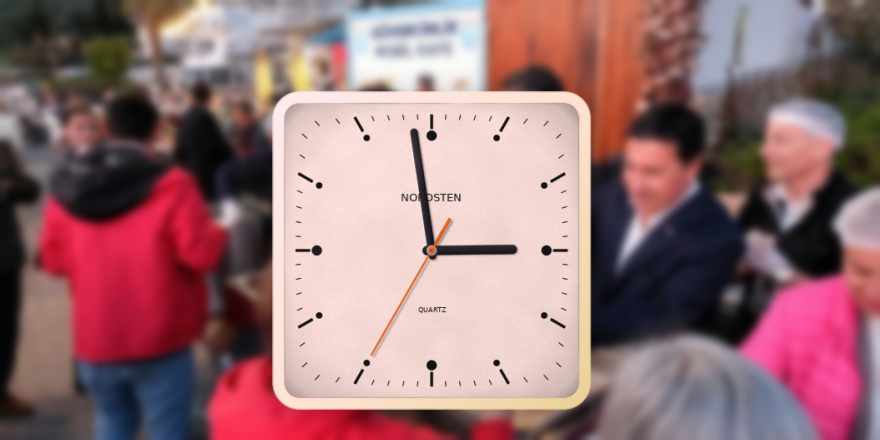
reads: 2,58,35
